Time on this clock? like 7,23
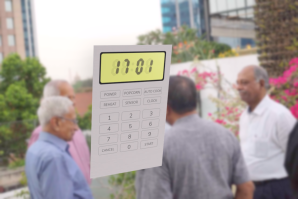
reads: 17,01
